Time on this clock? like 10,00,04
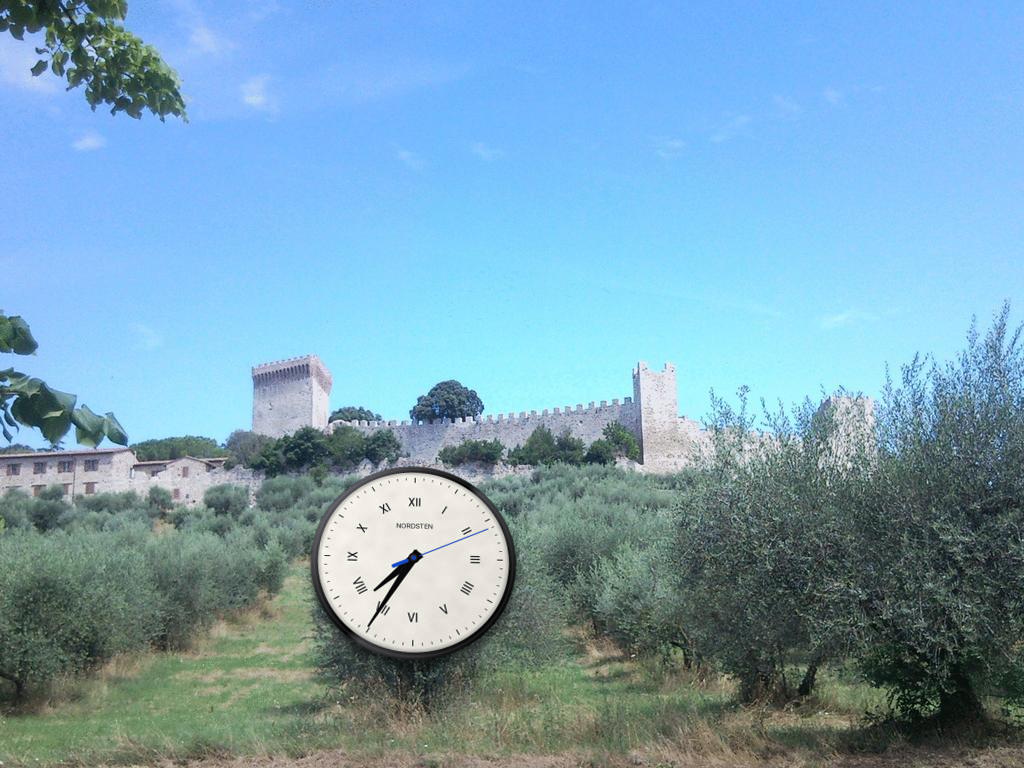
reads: 7,35,11
